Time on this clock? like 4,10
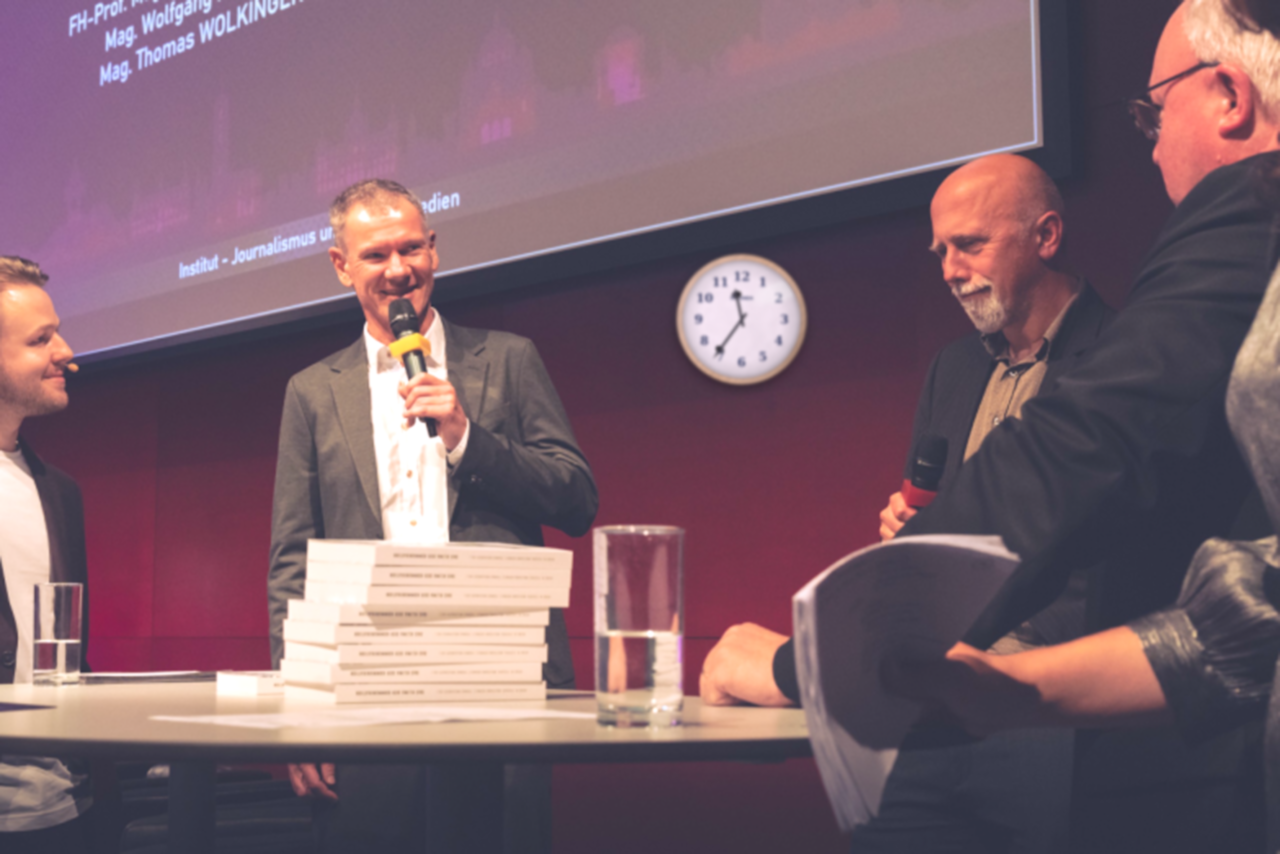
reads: 11,36
